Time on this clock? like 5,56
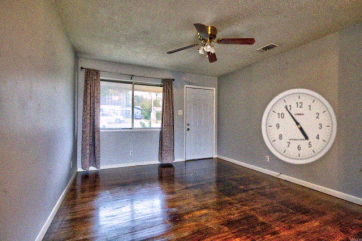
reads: 4,54
